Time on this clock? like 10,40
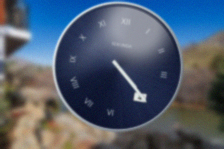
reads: 4,22
